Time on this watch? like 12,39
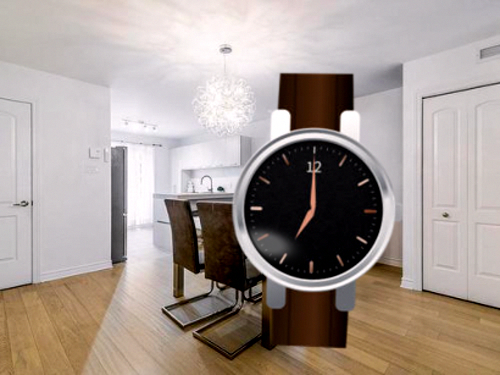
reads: 7,00
